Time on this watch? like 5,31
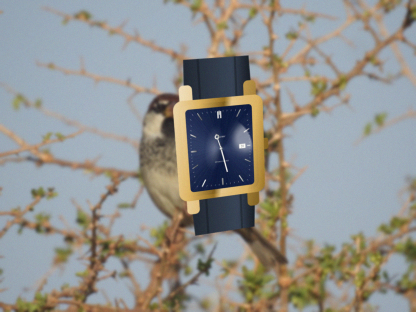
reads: 11,28
